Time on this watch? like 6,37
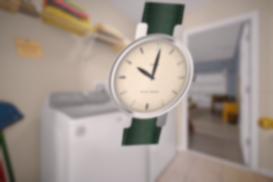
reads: 10,01
